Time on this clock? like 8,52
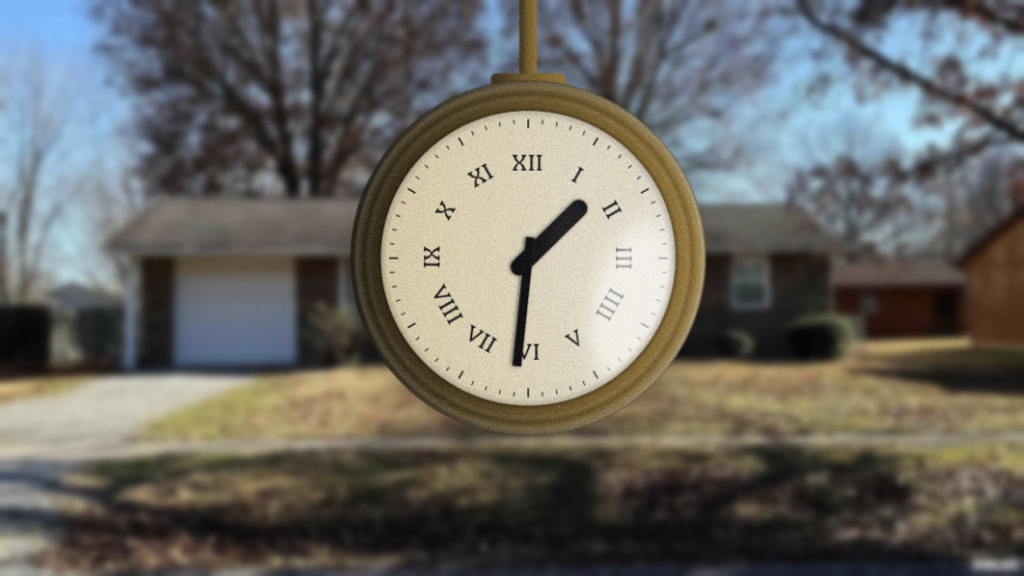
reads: 1,31
